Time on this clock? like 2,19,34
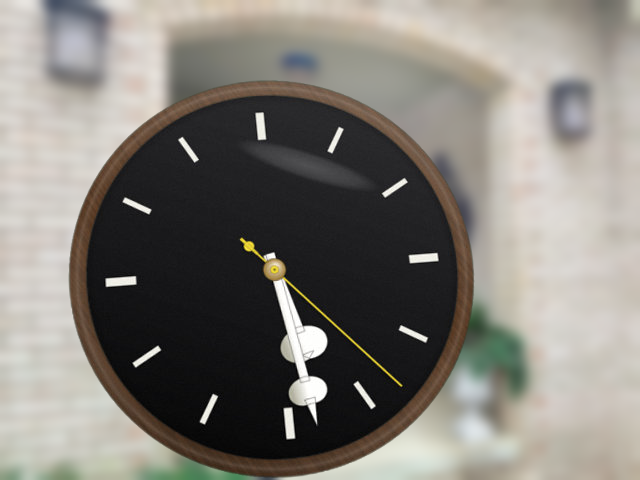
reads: 5,28,23
